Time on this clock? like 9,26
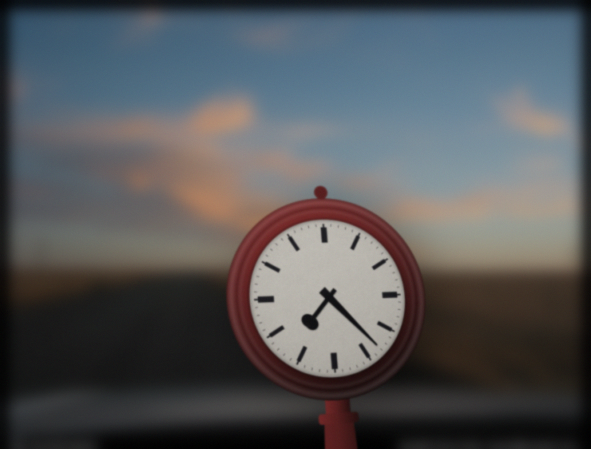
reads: 7,23
